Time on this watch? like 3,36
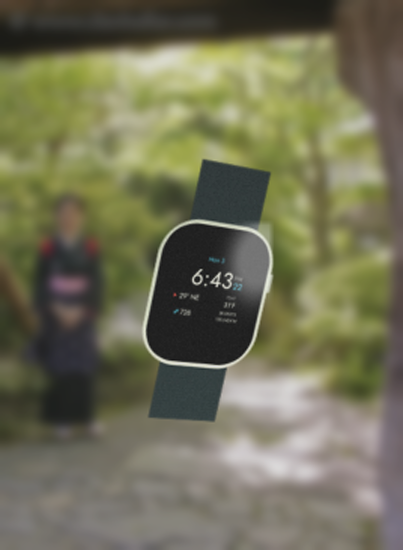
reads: 6,43
